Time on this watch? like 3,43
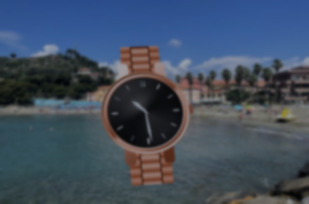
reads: 10,29
